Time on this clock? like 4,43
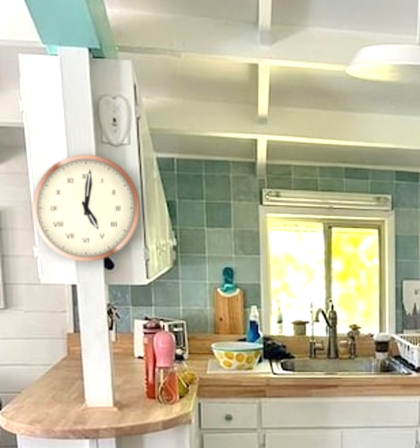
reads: 5,01
